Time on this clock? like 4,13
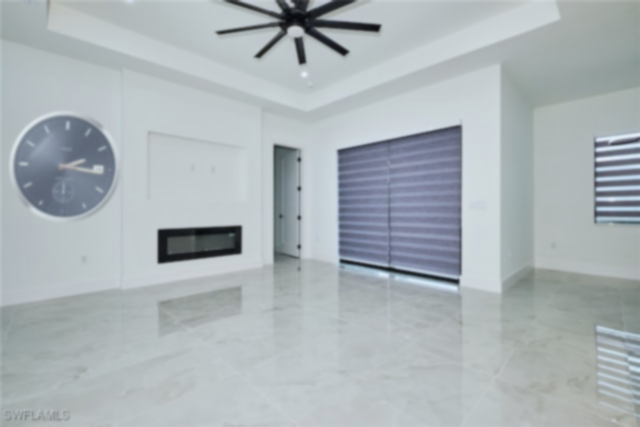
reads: 2,16
